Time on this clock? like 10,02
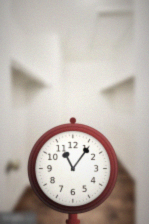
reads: 11,06
